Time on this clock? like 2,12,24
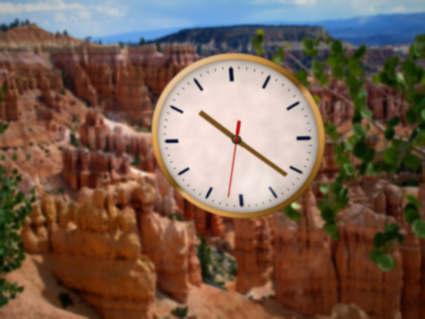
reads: 10,21,32
